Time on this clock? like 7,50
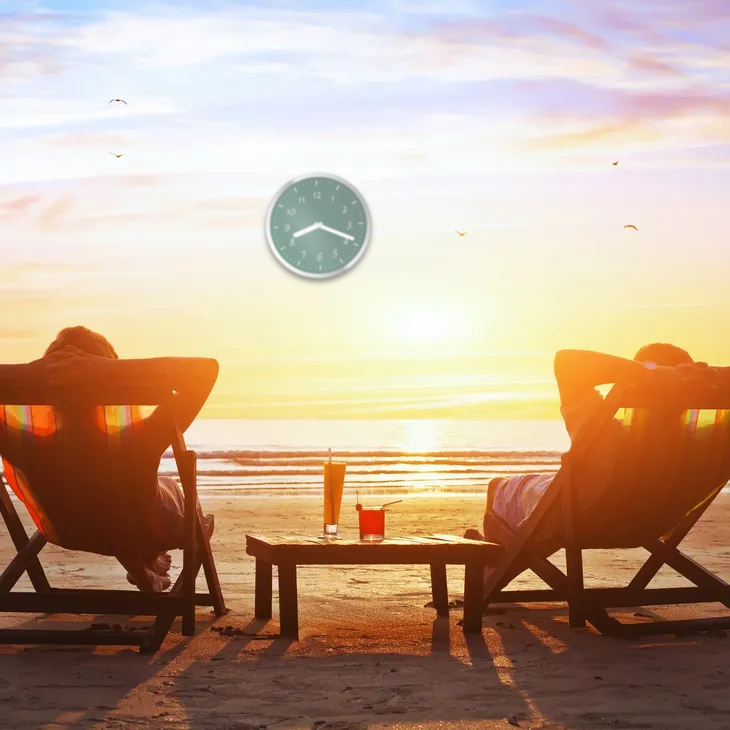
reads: 8,19
